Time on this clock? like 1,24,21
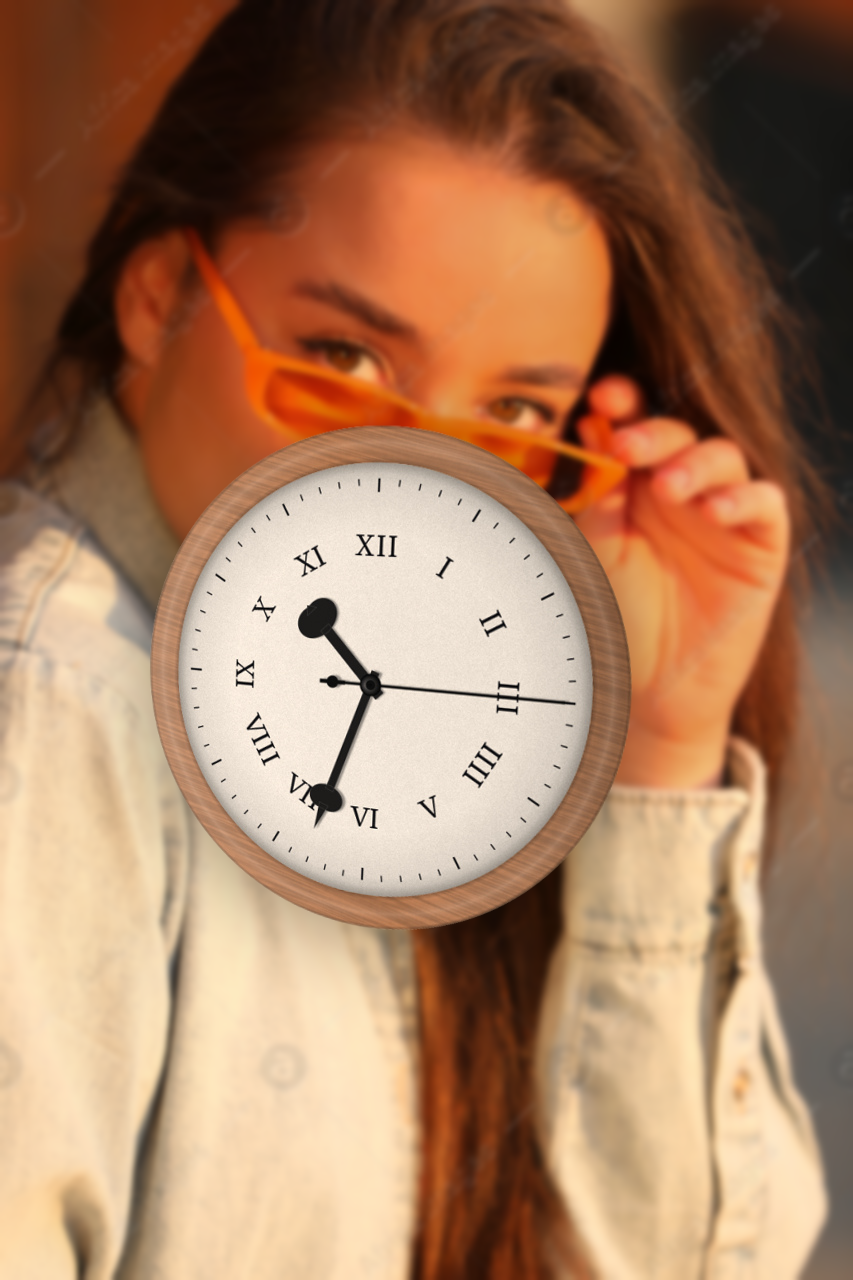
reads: 10,33,15
